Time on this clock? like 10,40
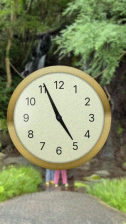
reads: 4,56
